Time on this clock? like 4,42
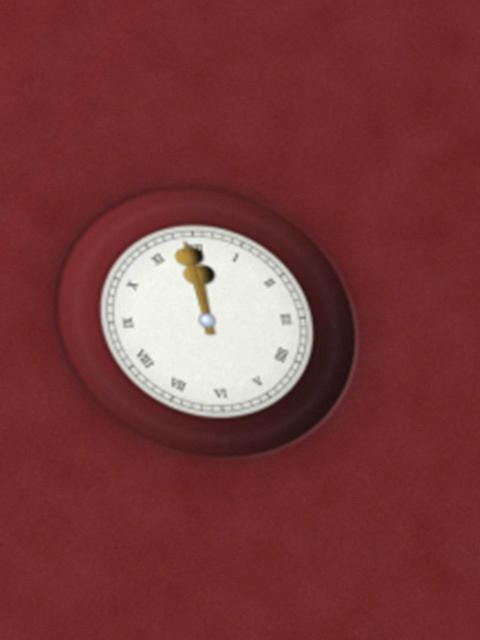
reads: 11,59
